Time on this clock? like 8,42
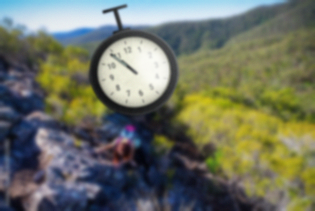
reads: 10,54
